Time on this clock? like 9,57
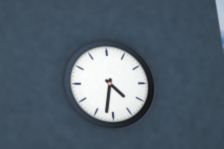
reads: 4,32
